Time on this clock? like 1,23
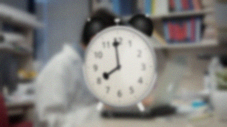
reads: 7,59
